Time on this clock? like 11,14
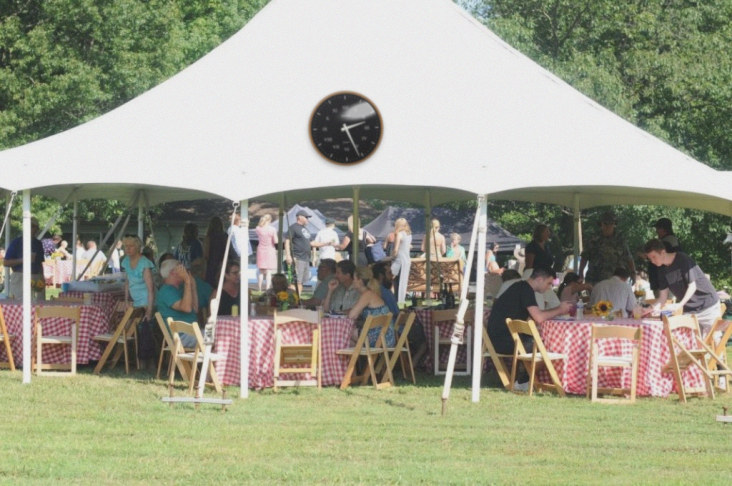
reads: 2,26
